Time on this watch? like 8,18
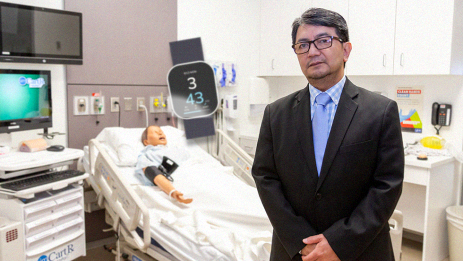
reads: 3,43
